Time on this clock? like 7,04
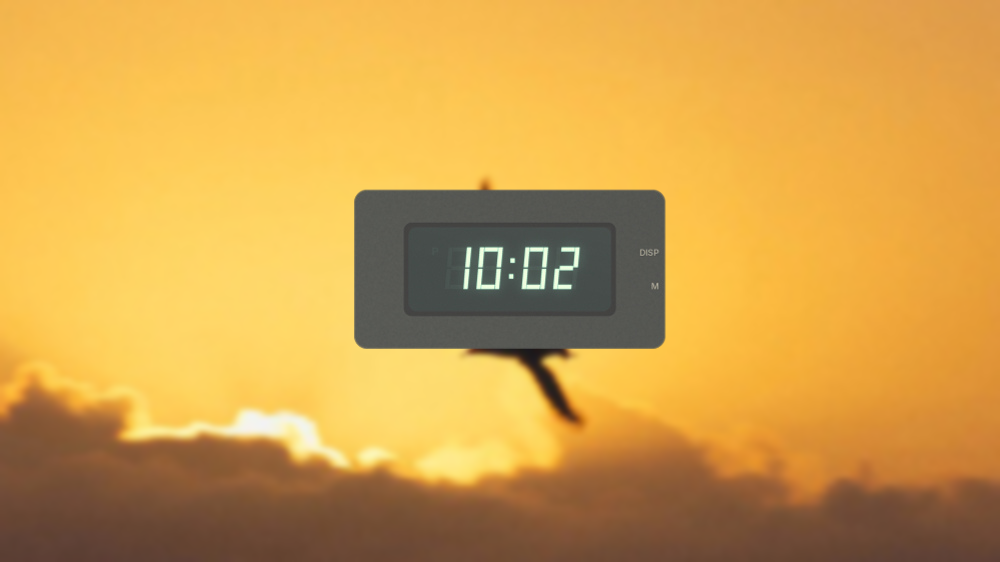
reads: 10,02
